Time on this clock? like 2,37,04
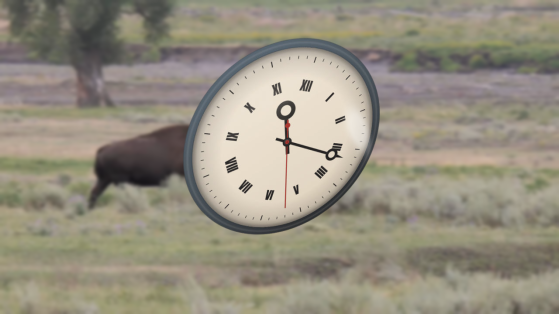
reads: 11,16,27
